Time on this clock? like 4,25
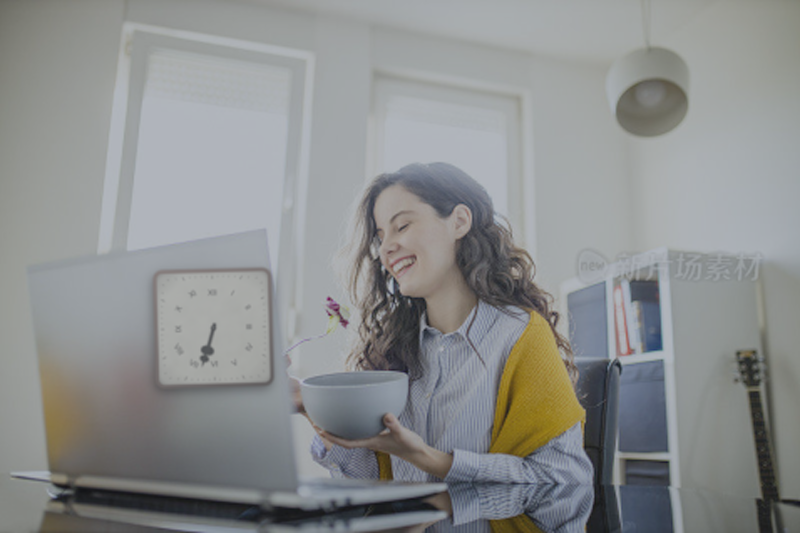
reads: 6,33
